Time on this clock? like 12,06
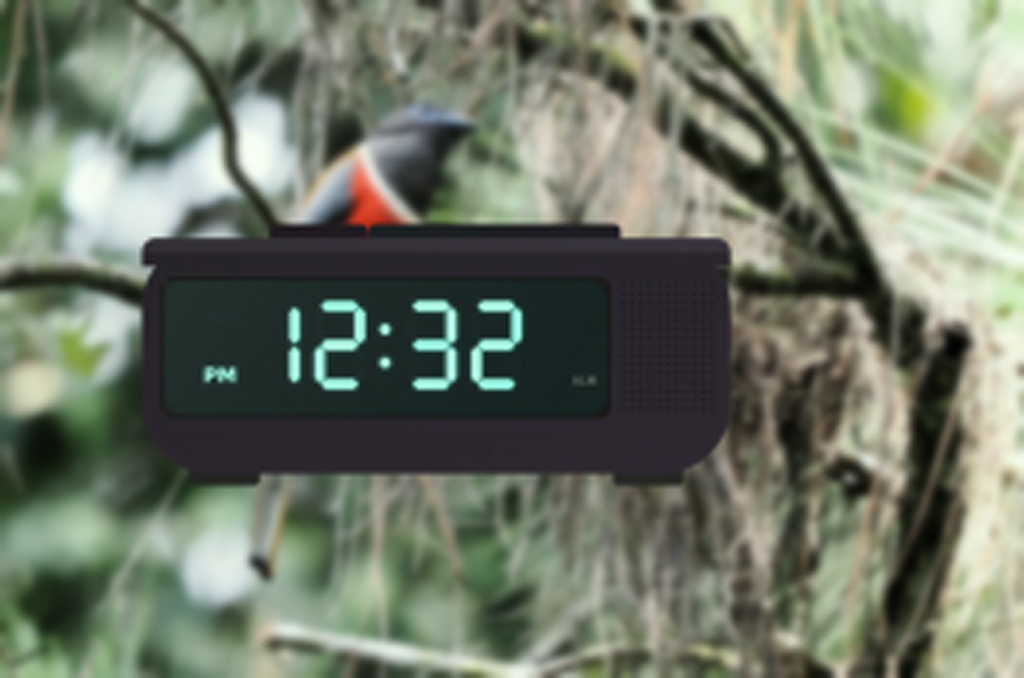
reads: 12,32
